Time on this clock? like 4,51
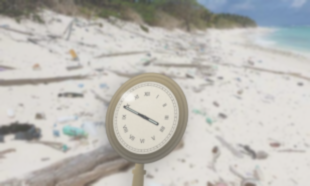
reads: 3,49
